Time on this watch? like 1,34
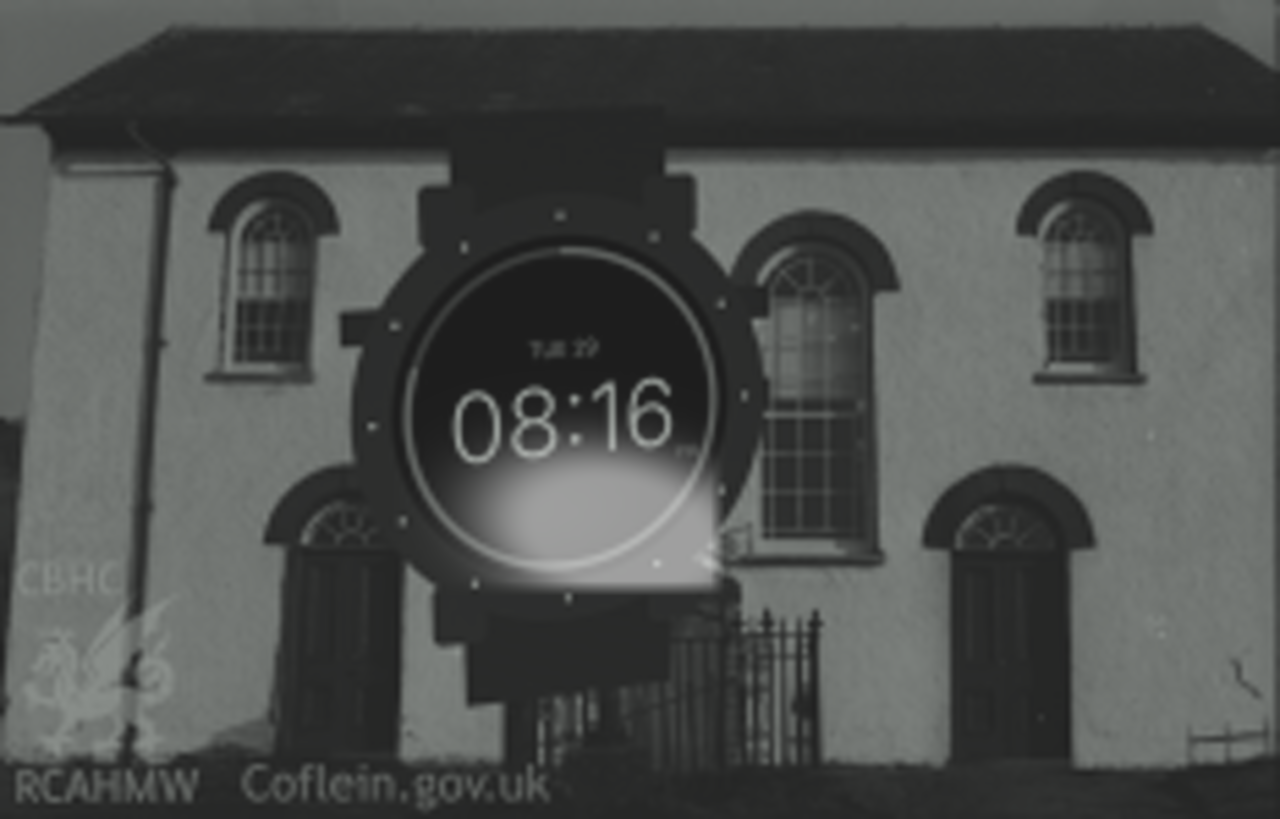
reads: 8,16
